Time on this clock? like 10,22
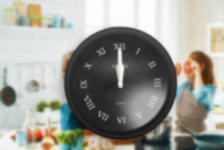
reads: 12,00
